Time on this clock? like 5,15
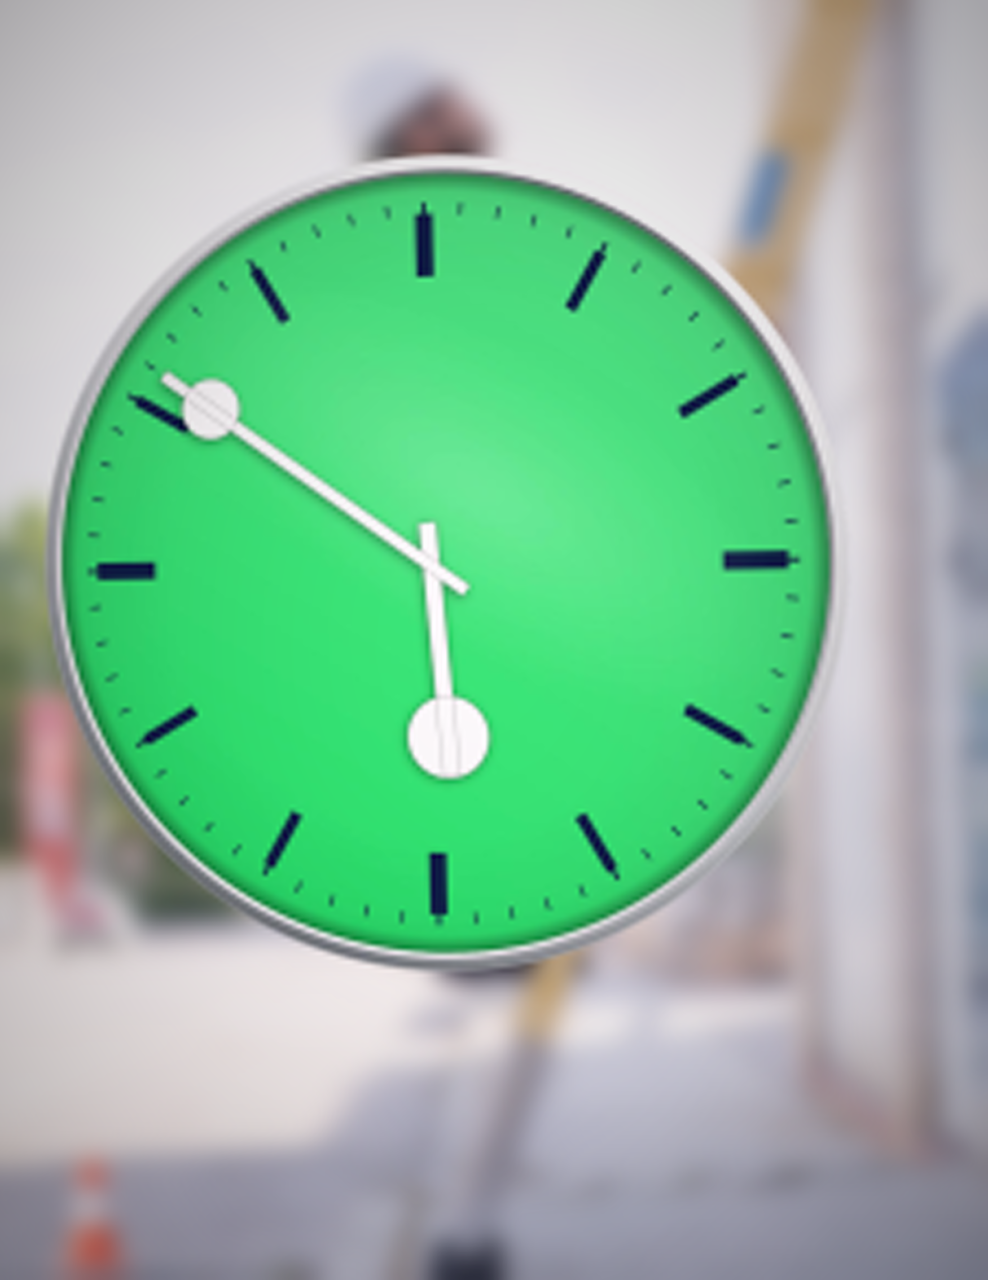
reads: 5,51
